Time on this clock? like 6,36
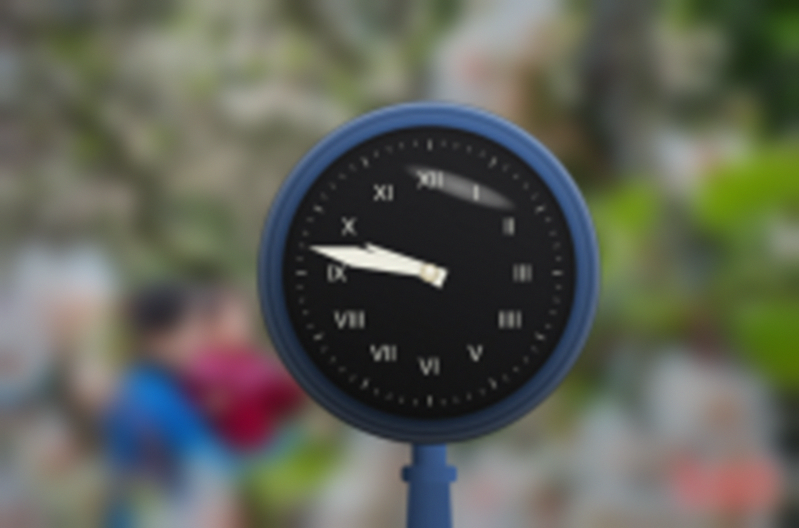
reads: 9,47
